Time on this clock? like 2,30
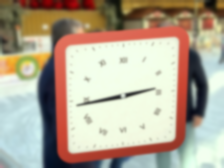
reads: 2,44
